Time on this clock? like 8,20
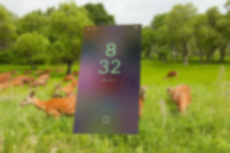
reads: 8,32
